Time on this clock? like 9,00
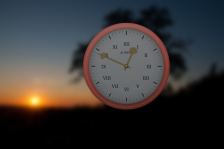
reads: 12,49
